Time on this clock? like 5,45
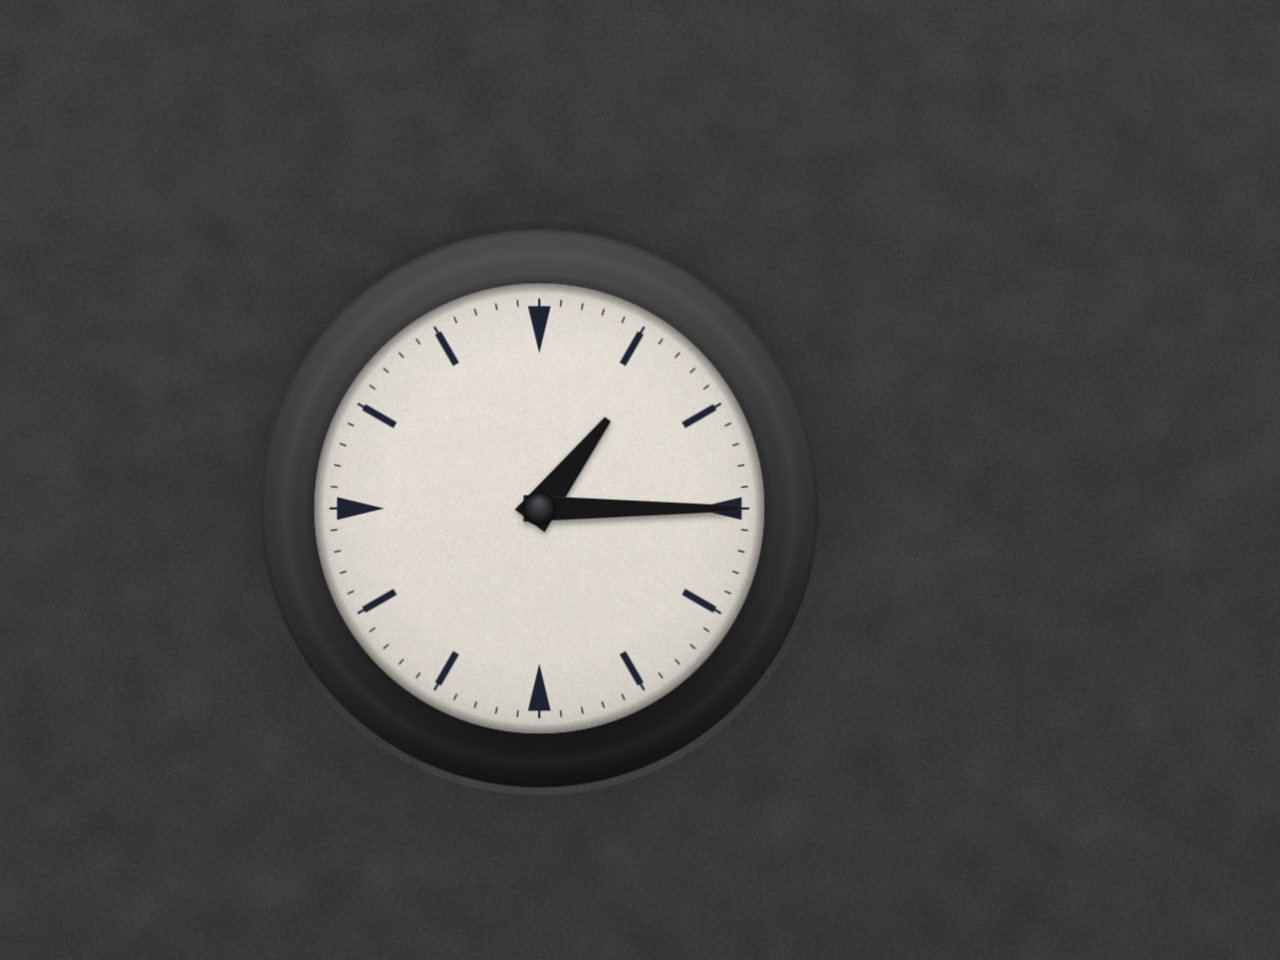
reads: 1,15
